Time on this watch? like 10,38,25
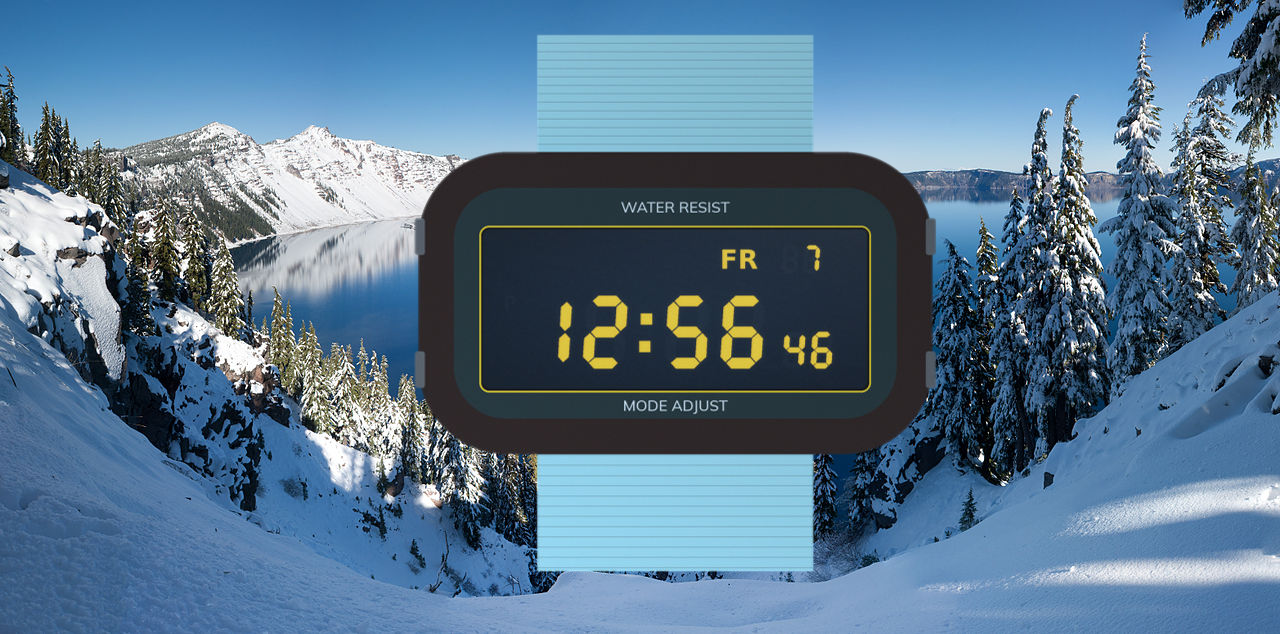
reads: 12,56,46
